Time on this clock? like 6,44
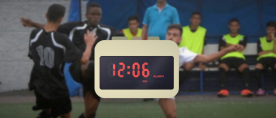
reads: 12,06
